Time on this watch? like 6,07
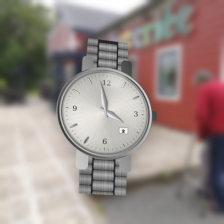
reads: 3,58
